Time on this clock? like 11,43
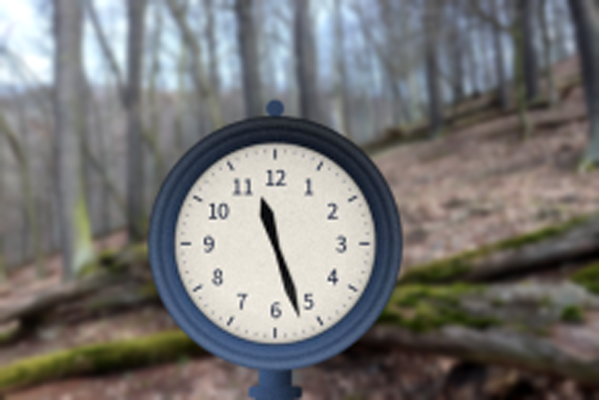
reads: 11,27
